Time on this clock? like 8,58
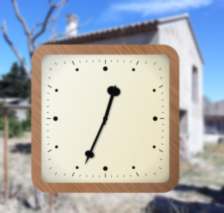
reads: 12,34
